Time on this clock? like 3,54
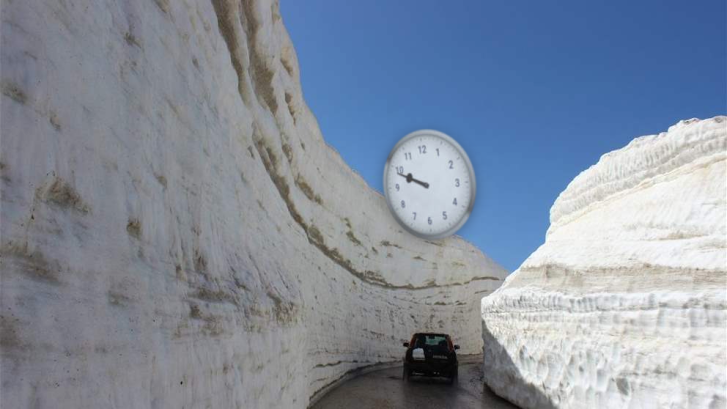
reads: 9,49
